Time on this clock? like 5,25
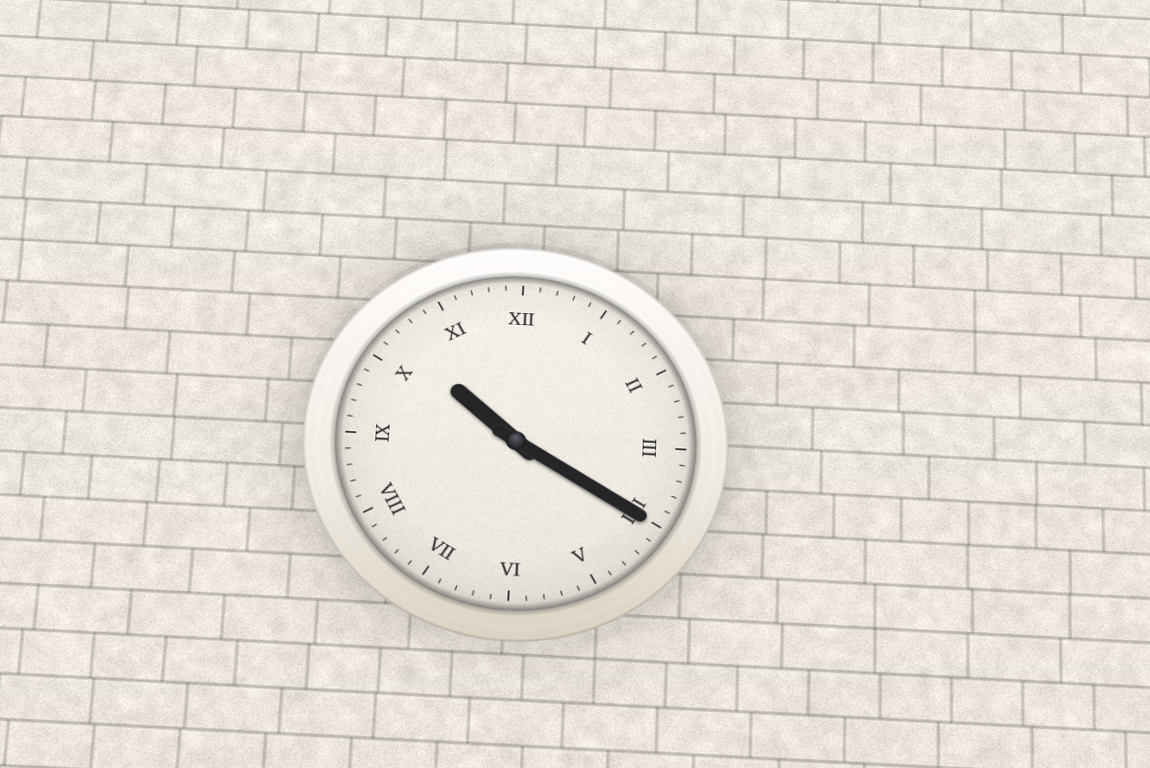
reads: 10,20
